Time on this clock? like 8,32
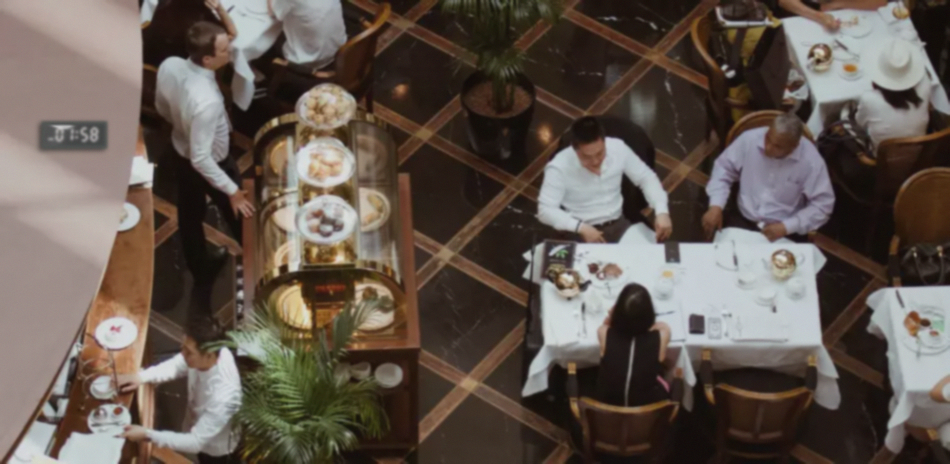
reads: 1,58
